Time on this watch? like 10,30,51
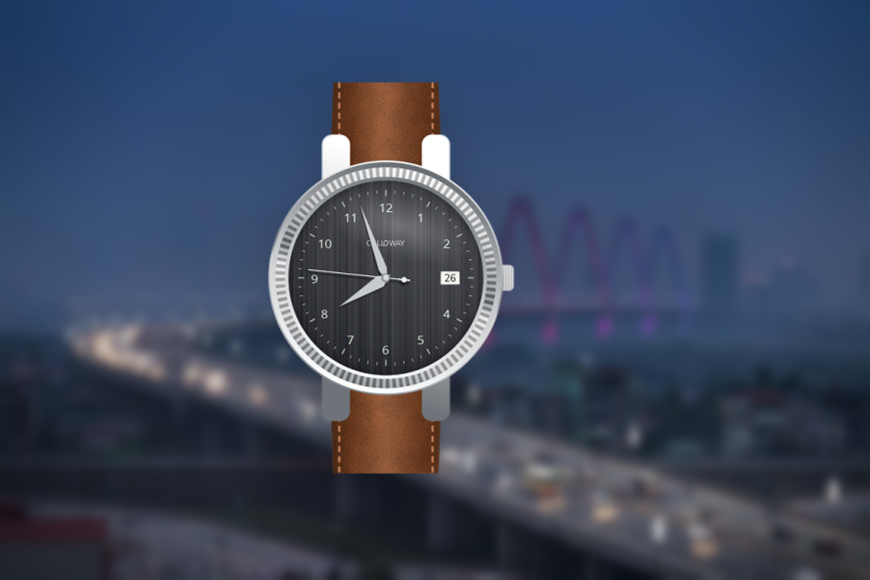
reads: 7,56,46
